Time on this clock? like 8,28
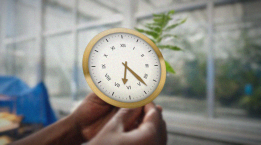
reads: 6,23
